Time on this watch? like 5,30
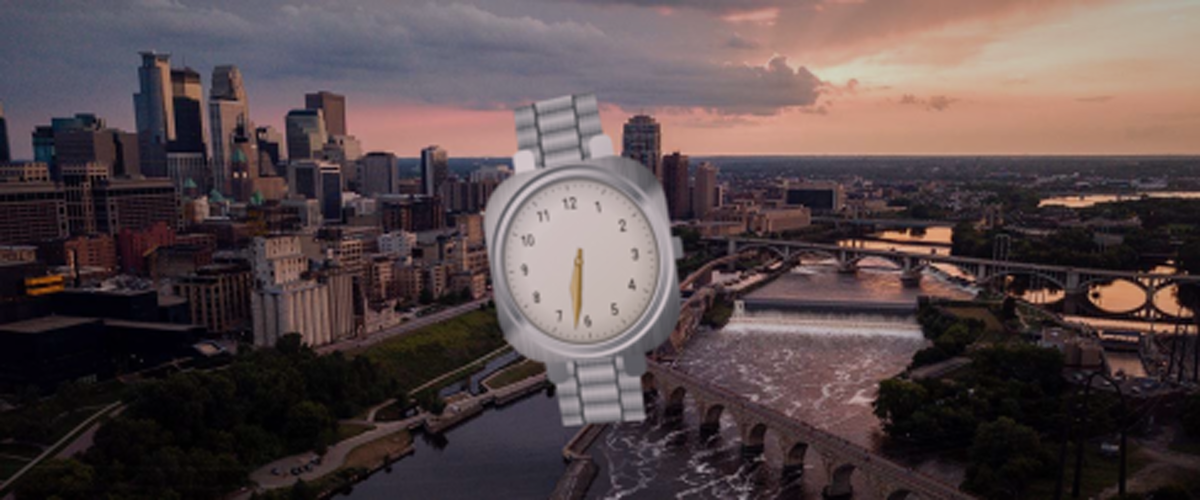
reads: 6,32
